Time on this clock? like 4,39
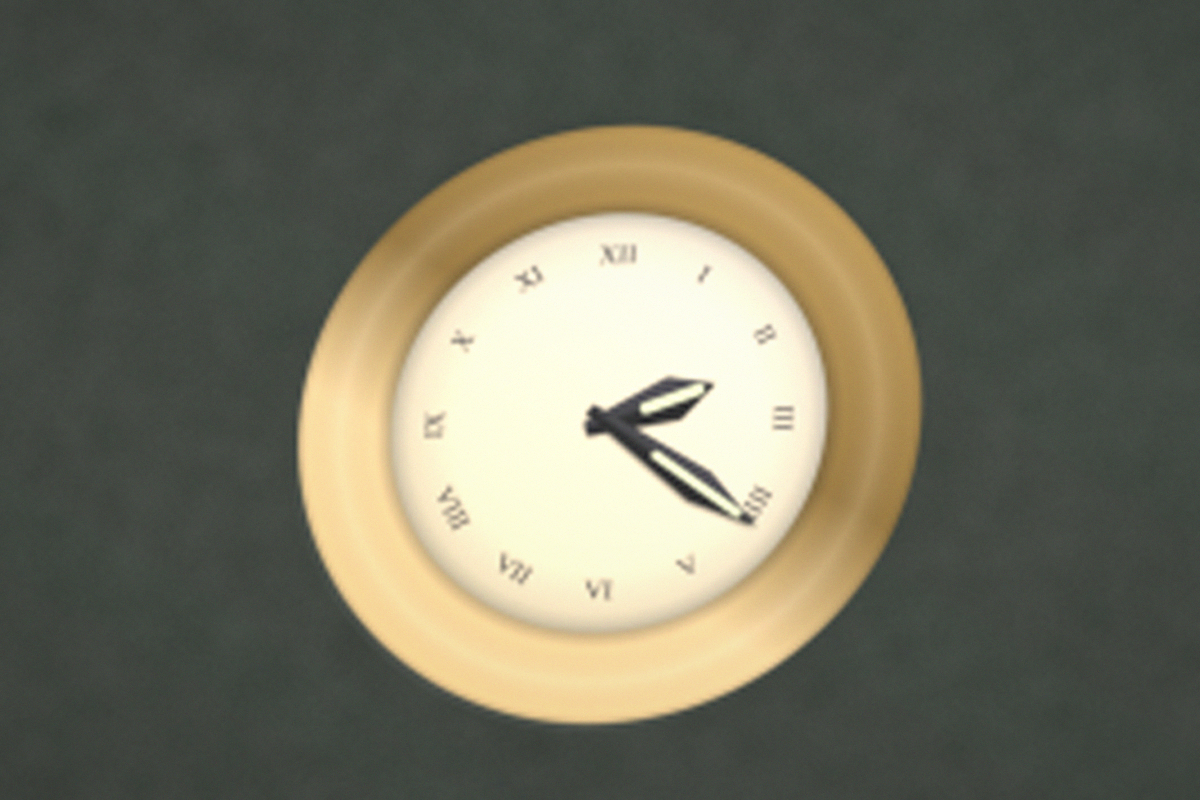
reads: 2,21
